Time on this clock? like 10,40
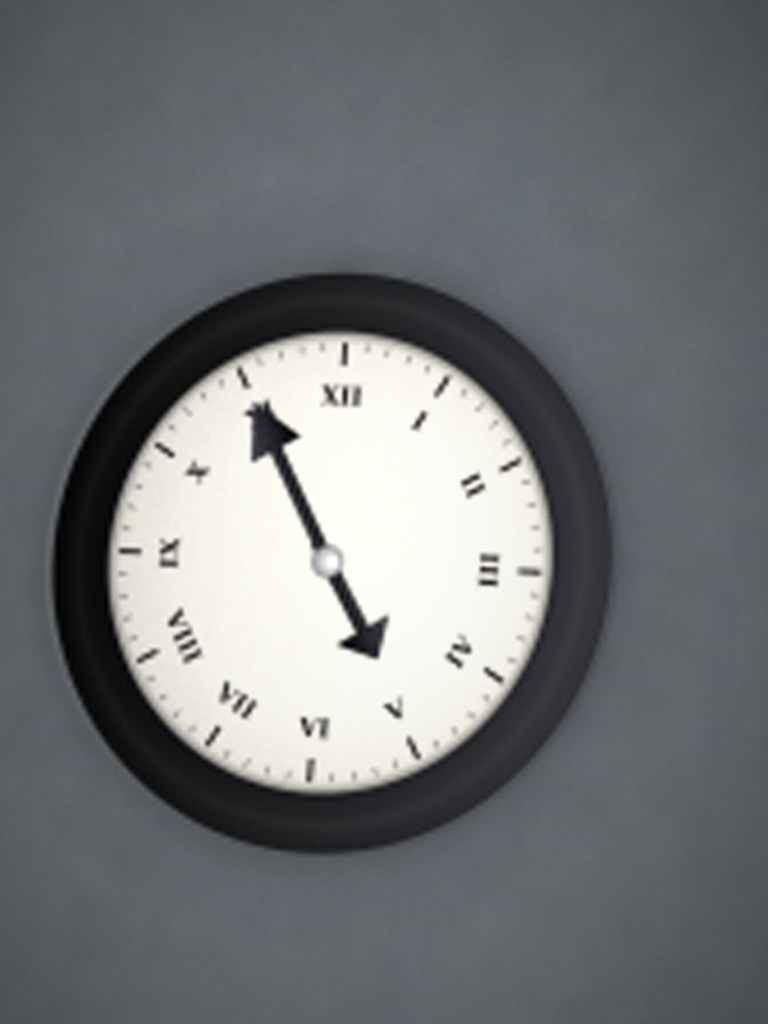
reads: 4,55
